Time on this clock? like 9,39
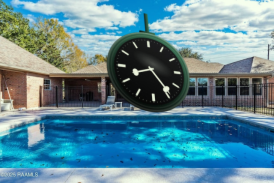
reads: 8,24
